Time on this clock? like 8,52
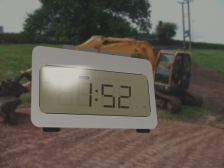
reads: 1,52
